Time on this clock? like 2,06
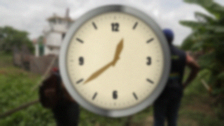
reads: 12,39
